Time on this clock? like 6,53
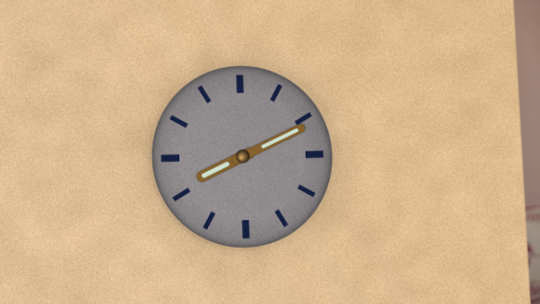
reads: 8,11
